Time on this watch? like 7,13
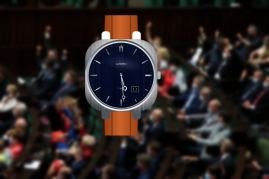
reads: 5,29
